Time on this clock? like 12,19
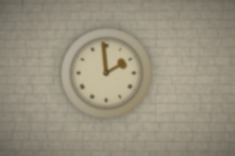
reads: 1,59
